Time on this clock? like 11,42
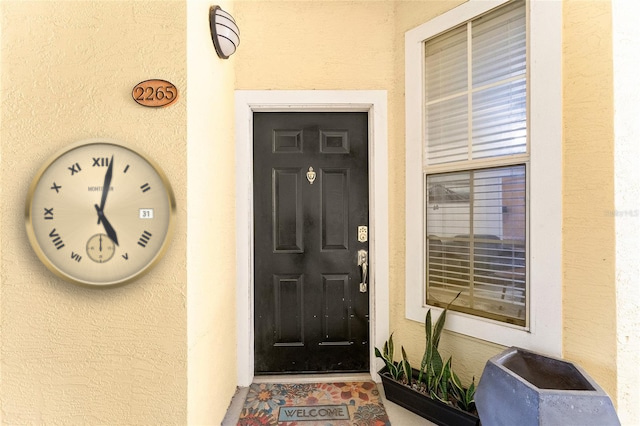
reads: 5,02
